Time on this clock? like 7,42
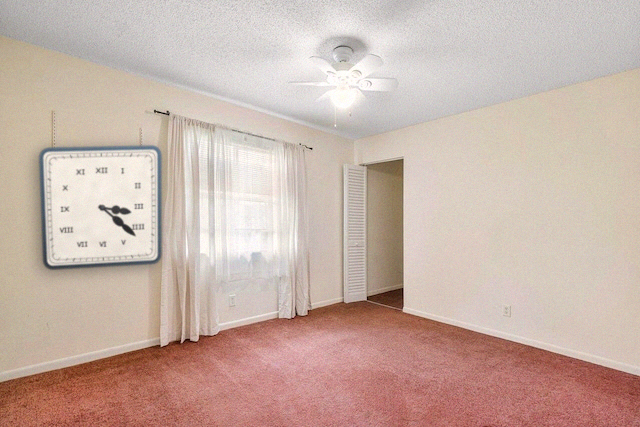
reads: 3,22
